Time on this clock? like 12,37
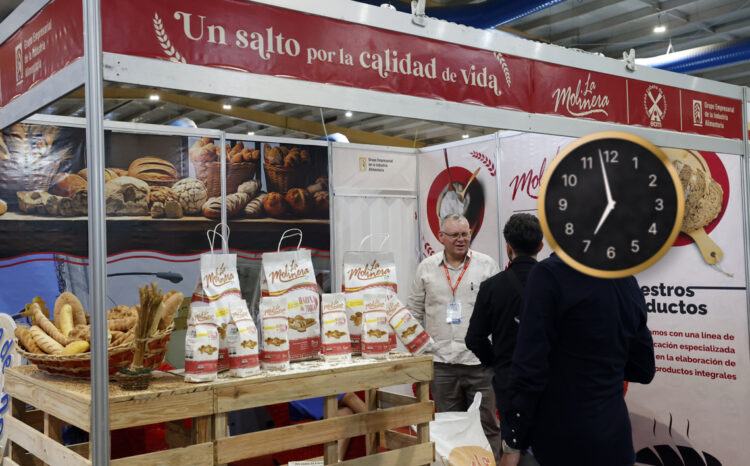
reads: 6,58
